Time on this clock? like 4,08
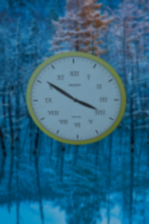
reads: 3,51
